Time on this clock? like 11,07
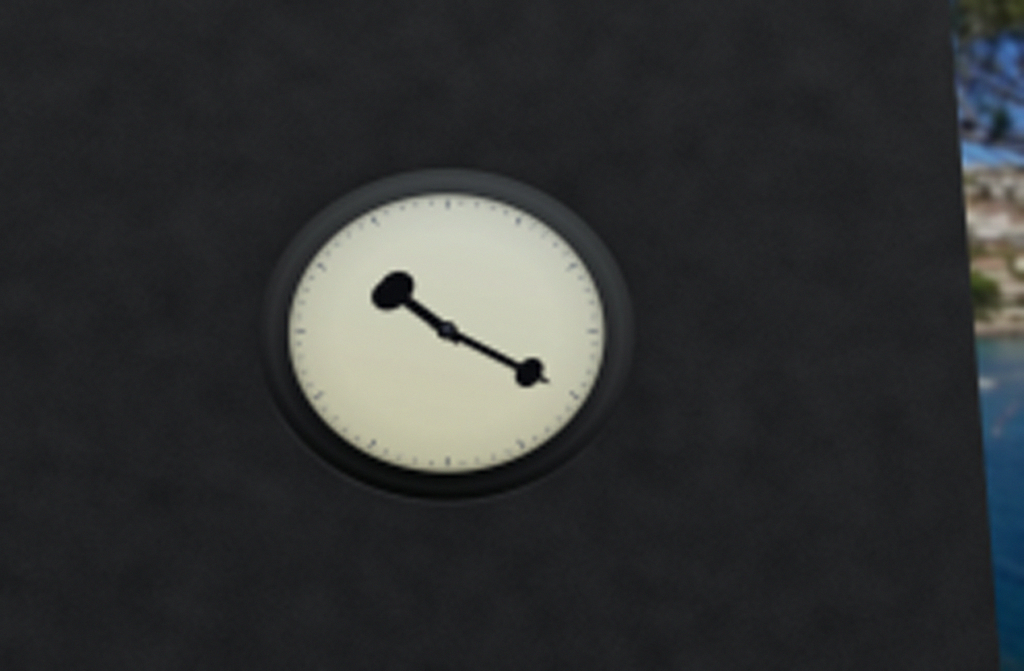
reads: 10,20
